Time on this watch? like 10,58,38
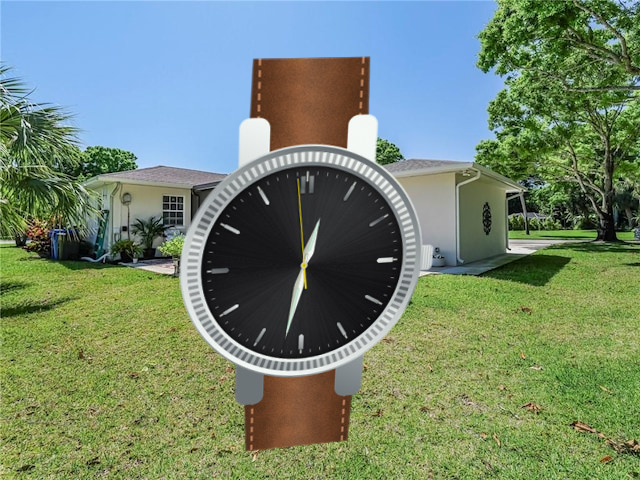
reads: 12,31,59
